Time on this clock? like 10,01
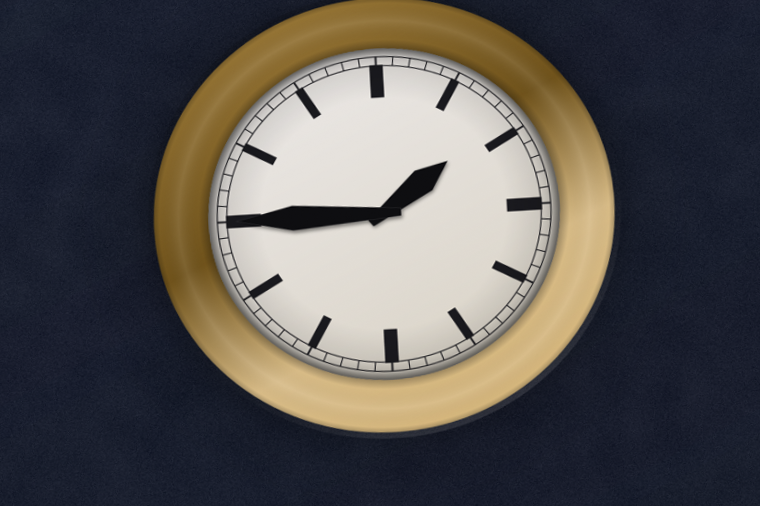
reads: 1,45
